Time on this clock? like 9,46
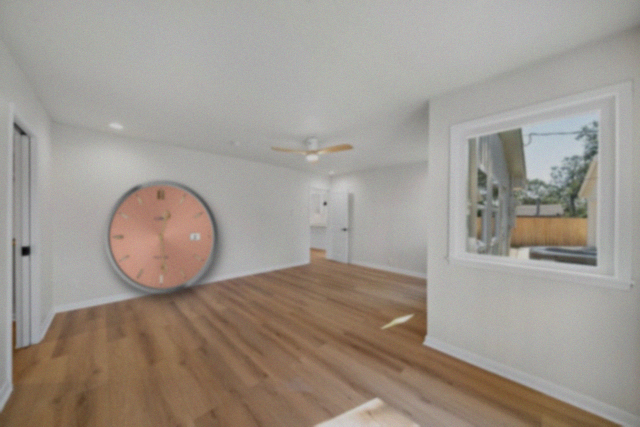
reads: 12,29
